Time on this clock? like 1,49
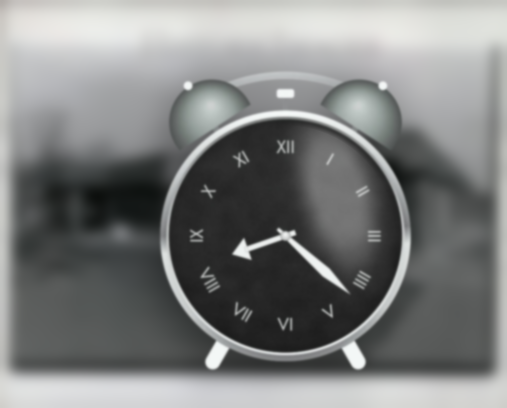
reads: 8,22
